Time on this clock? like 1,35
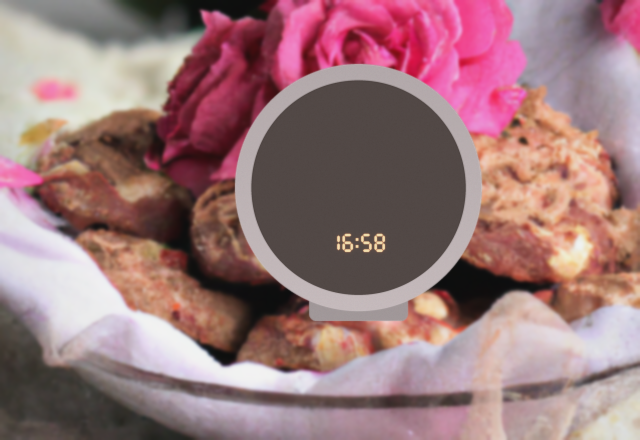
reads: 16,58
